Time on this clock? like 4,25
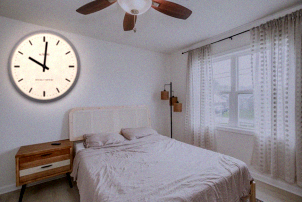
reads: 10,01
